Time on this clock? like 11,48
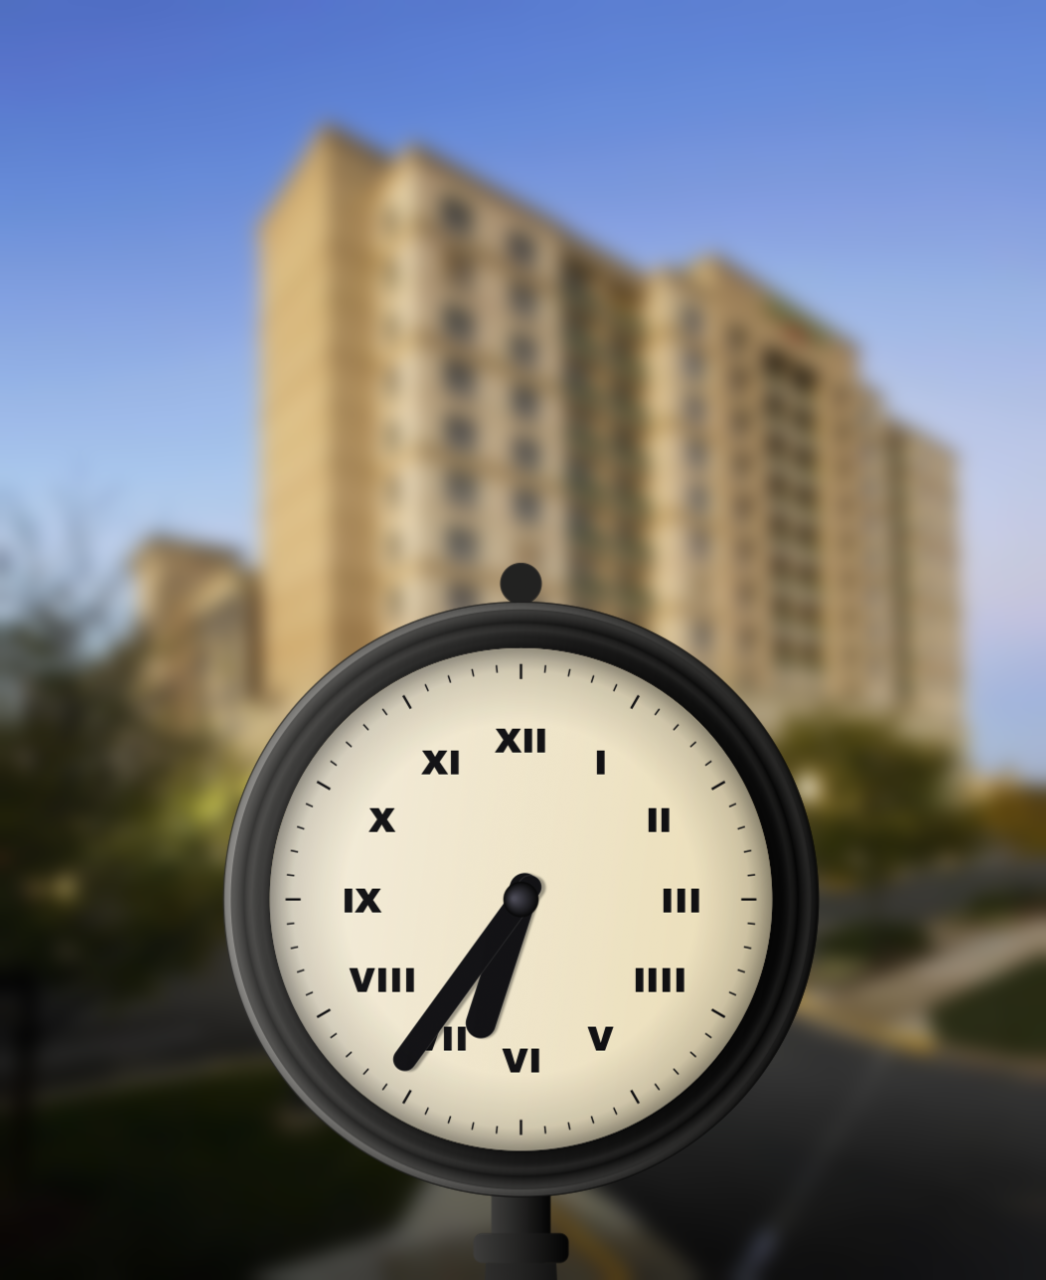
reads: 6,36
